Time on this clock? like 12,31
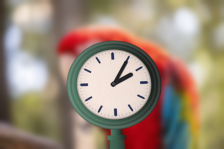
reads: 2,05
